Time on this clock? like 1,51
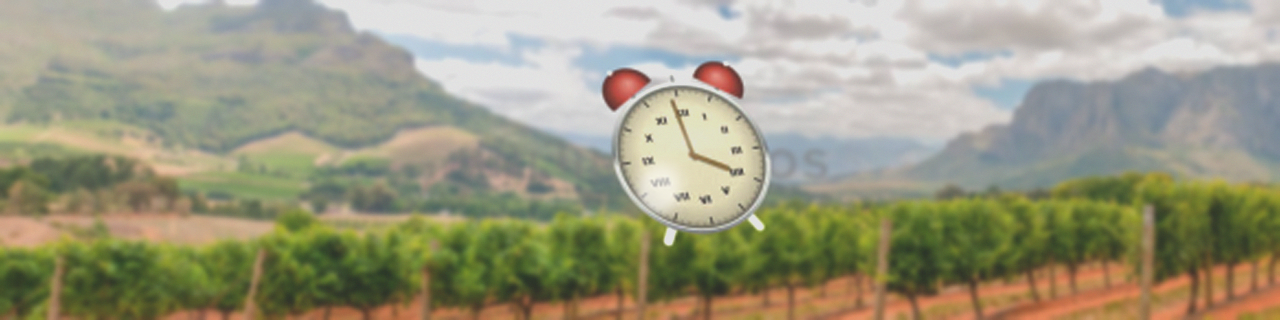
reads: 3,59
